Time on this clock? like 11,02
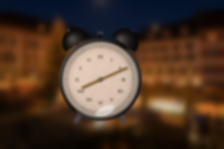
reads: 8,11
